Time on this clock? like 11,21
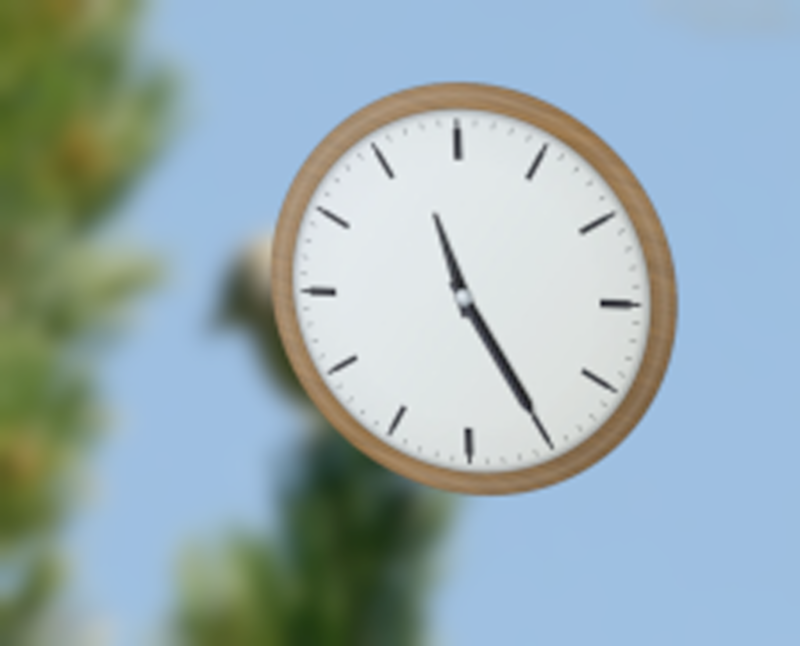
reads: 11,25
